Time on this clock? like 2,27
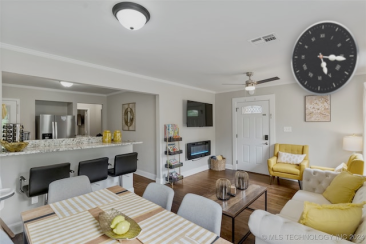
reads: 5,16
